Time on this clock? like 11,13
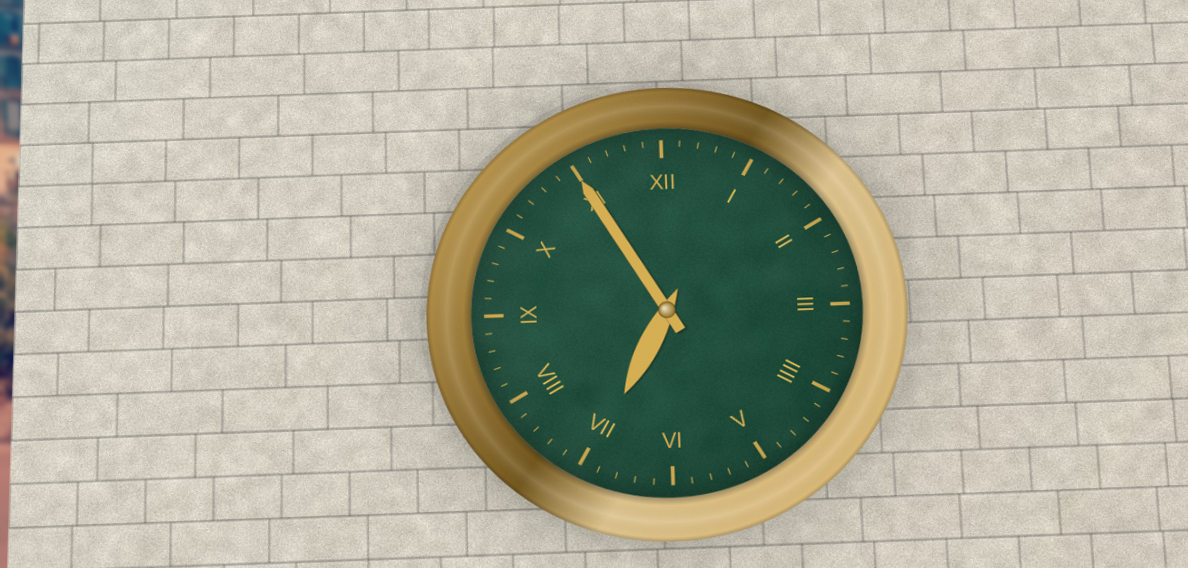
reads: 6,55
